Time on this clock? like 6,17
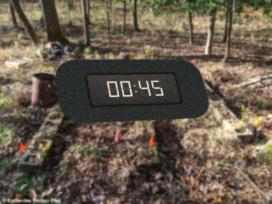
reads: 0,45
